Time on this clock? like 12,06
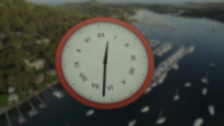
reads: 12,32
